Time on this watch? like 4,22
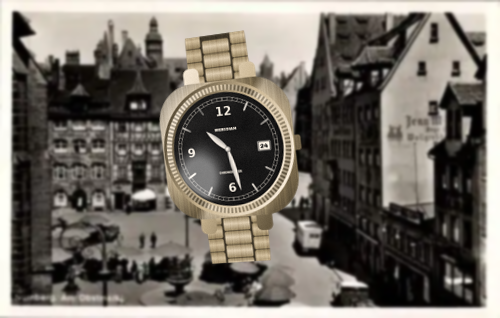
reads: 10,28
